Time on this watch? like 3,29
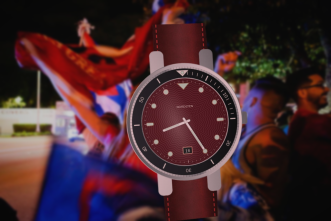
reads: 8,25
